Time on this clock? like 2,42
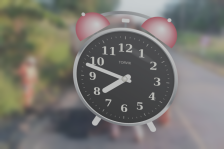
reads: 7,48
